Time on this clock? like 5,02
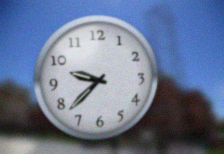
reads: 9,38
